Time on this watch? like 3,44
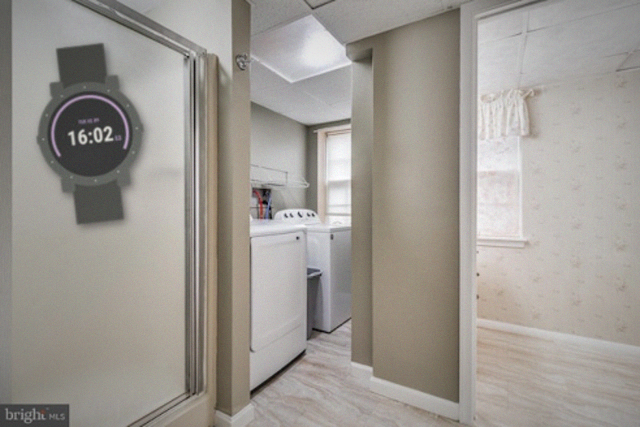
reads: 16,02
